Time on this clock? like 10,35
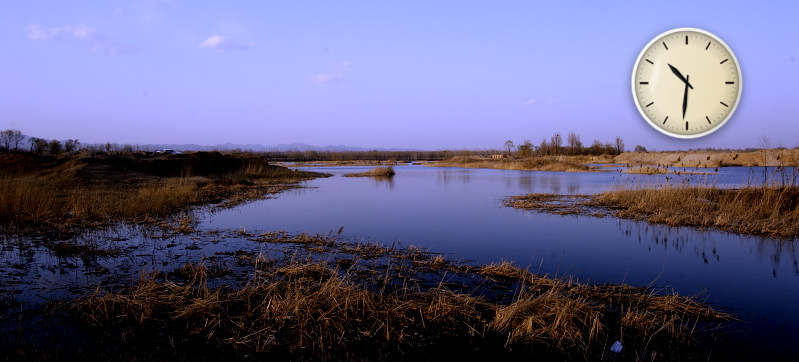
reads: 10,31
